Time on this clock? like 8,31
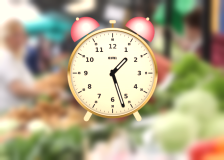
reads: 1,27
